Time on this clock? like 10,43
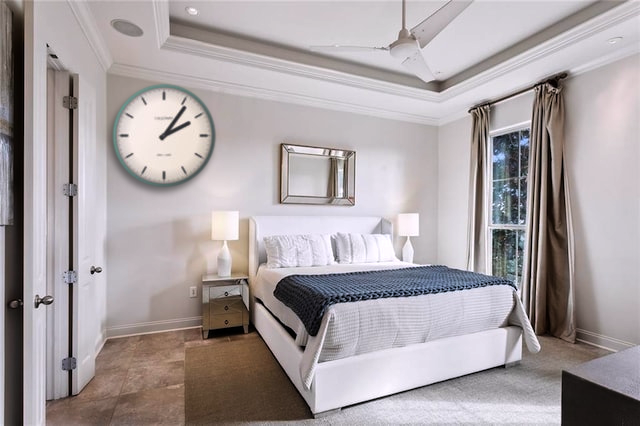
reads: 2,06
